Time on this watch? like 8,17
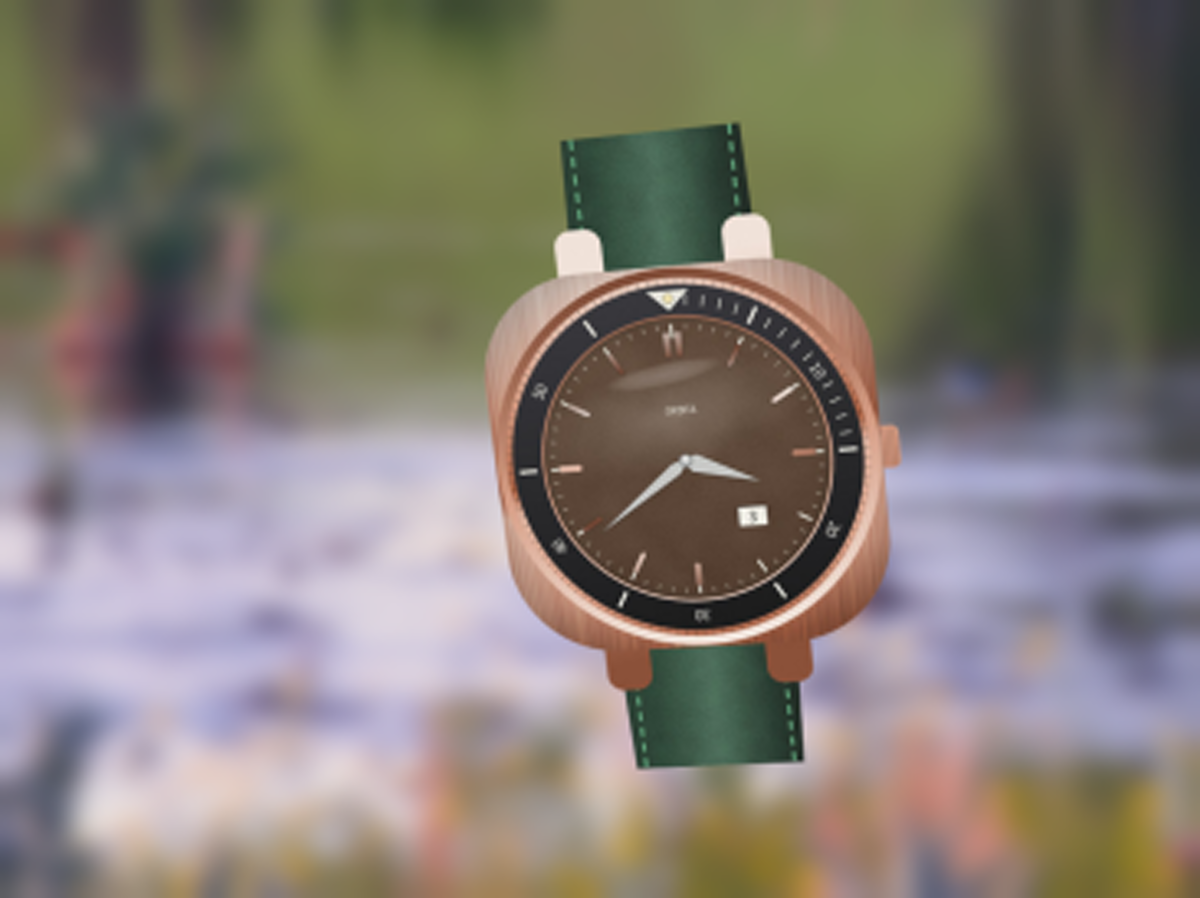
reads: 3,39
